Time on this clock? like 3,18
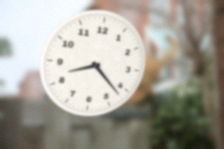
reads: 8,22
